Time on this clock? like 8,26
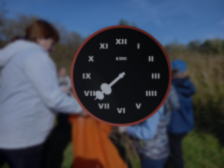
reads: 7,38
